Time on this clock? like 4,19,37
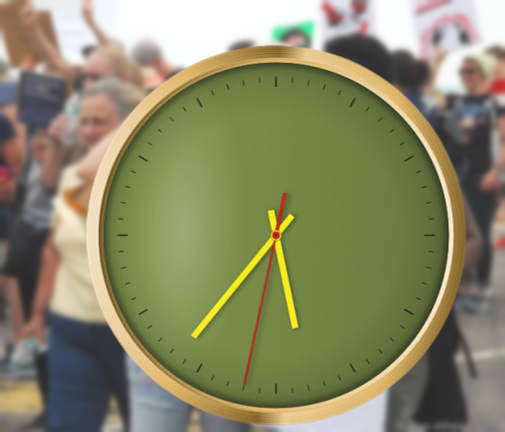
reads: 5,36,32
